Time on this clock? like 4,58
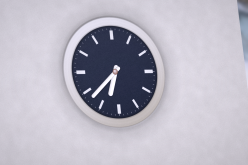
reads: 6,38
